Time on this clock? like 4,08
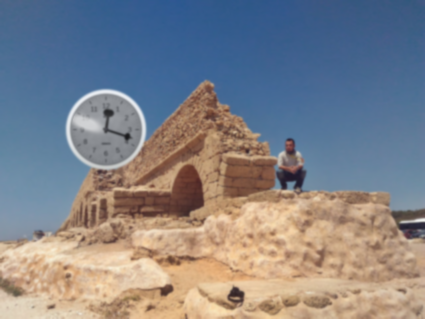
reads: 12,18
